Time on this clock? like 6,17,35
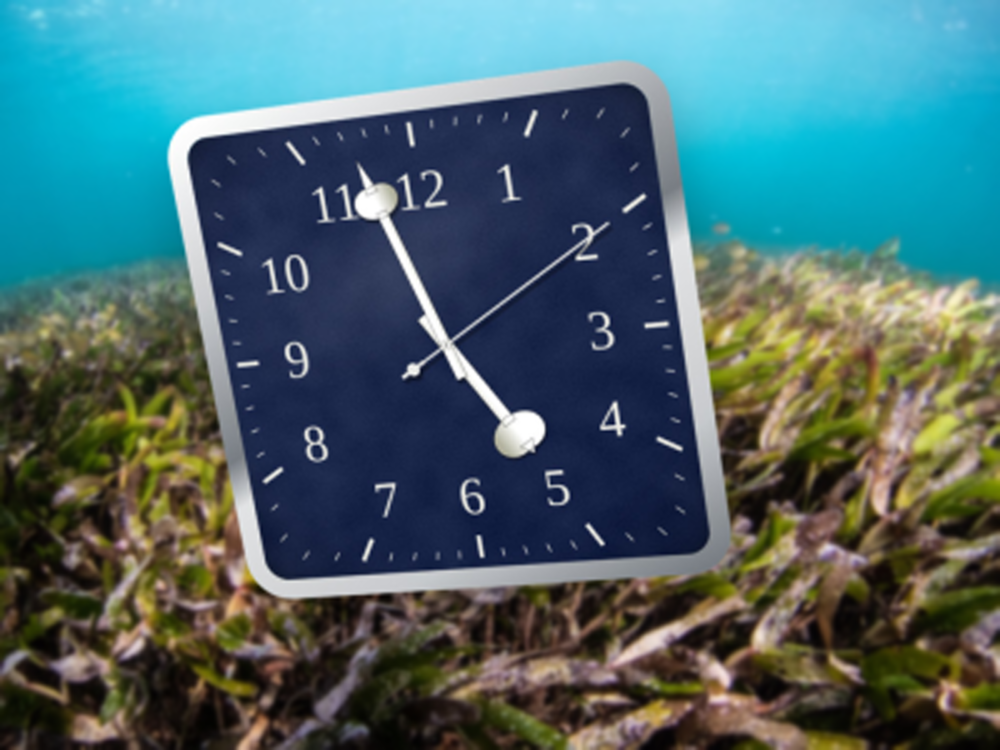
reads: 4,57,10
